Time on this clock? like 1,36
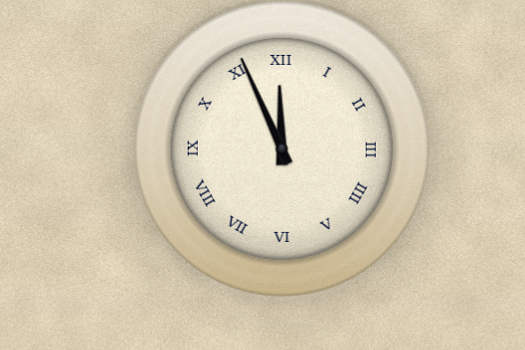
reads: 11,56
